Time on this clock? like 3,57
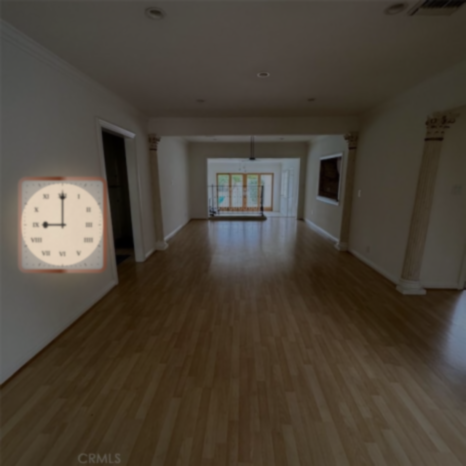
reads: 9,00
